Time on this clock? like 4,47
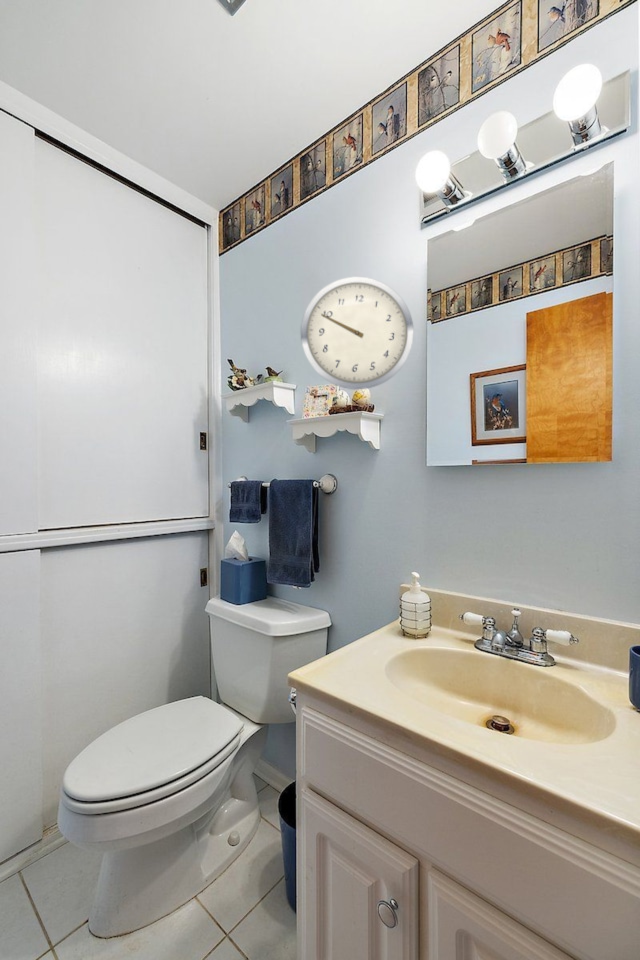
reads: 9,49
